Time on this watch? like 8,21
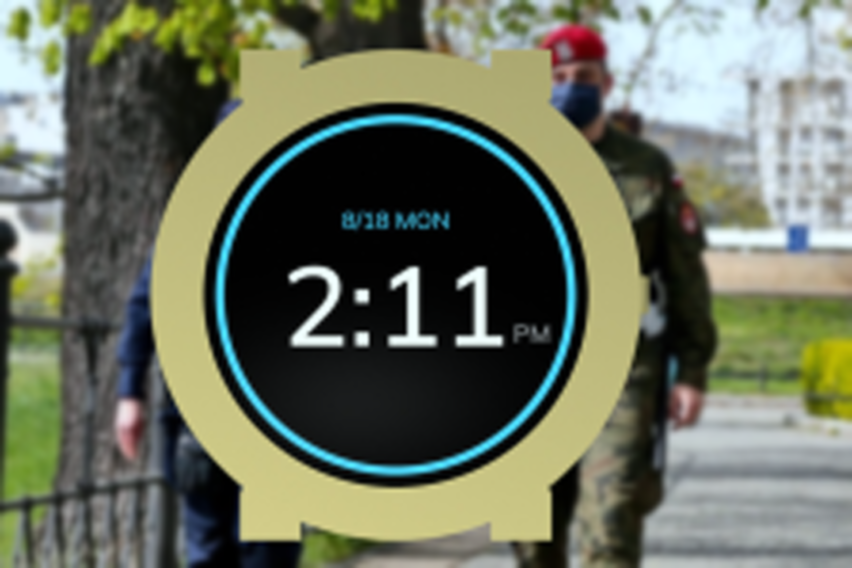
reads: 2,11
